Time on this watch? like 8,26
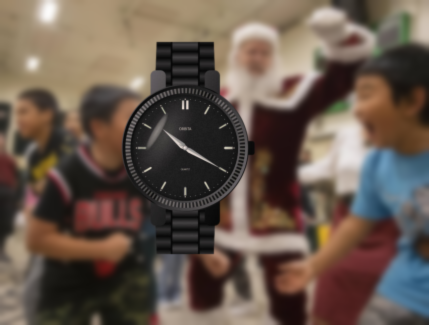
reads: 10,20
